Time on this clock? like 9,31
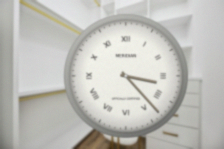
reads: 3,23
